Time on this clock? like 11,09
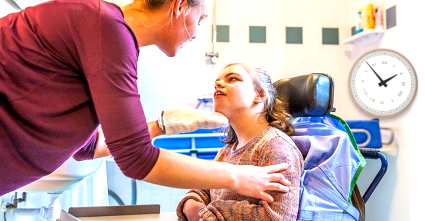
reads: 1,53
